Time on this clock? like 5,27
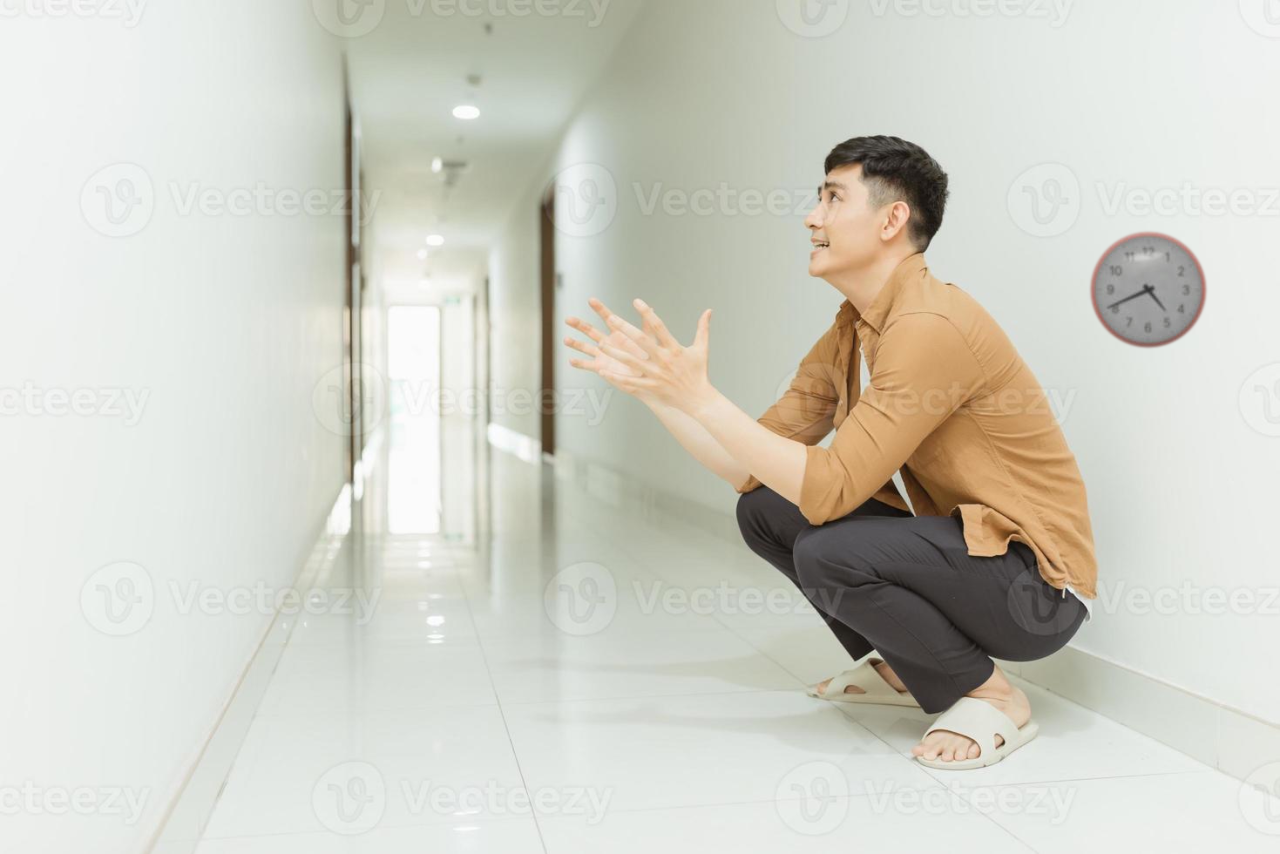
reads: 4,41
